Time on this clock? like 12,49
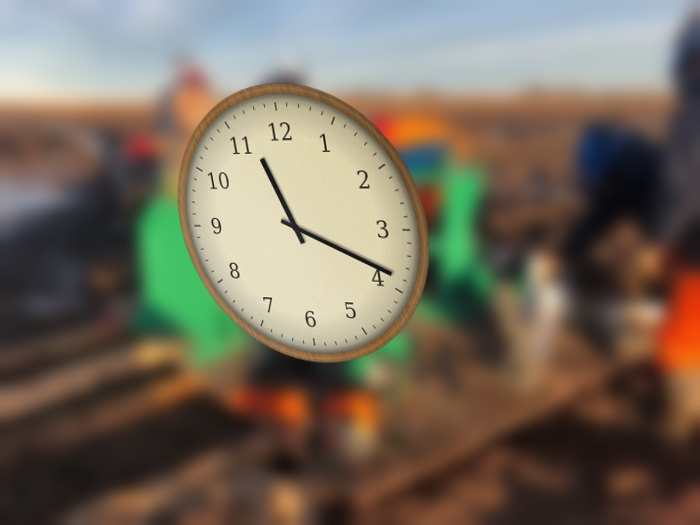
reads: 11,19
